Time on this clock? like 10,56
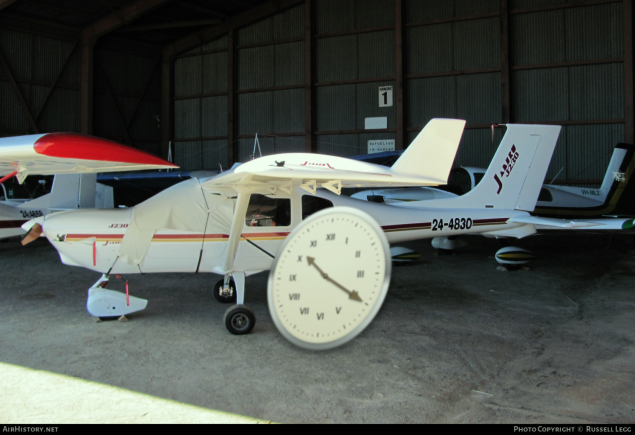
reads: 10,20
